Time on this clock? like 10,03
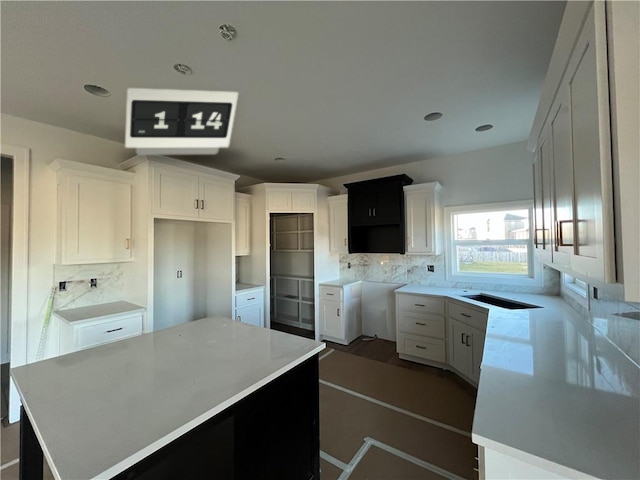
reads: 1,14
